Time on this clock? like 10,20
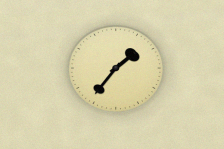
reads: 1,36
